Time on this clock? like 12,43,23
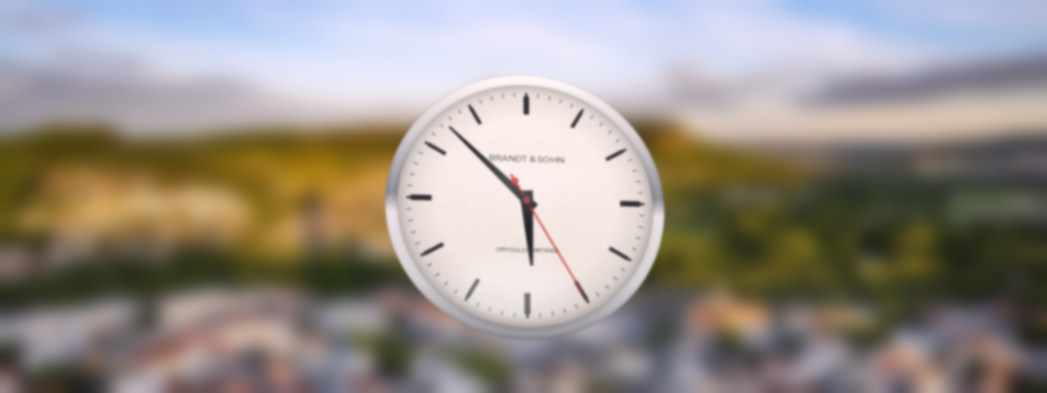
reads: 5,52,25
